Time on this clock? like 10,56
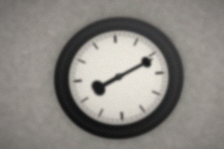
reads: 8,11
